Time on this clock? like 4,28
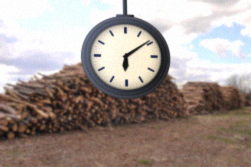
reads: 6,09
